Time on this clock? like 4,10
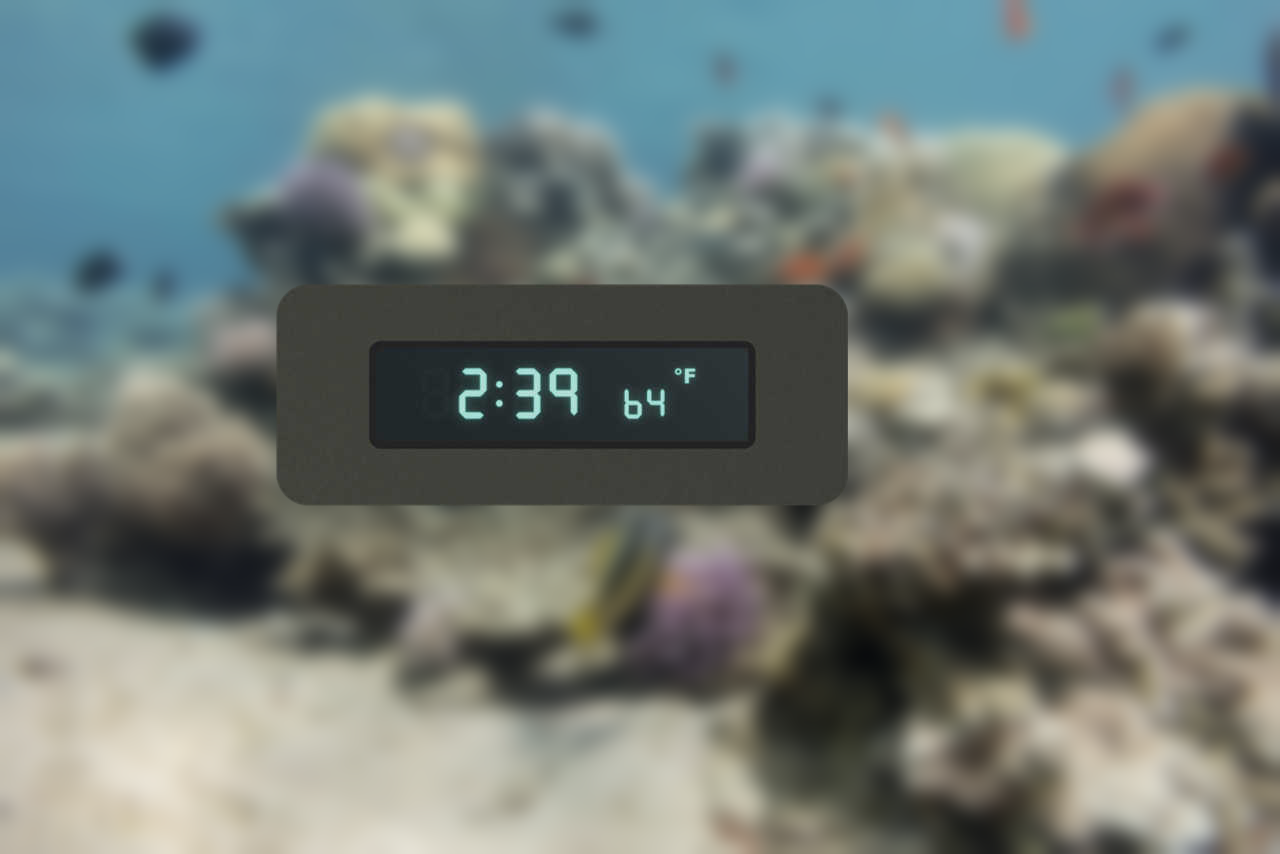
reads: 2,39
